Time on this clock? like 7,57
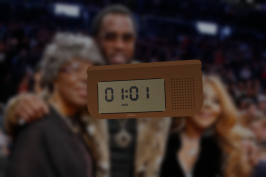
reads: 1,01
